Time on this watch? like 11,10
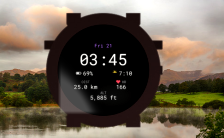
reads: 3,45
